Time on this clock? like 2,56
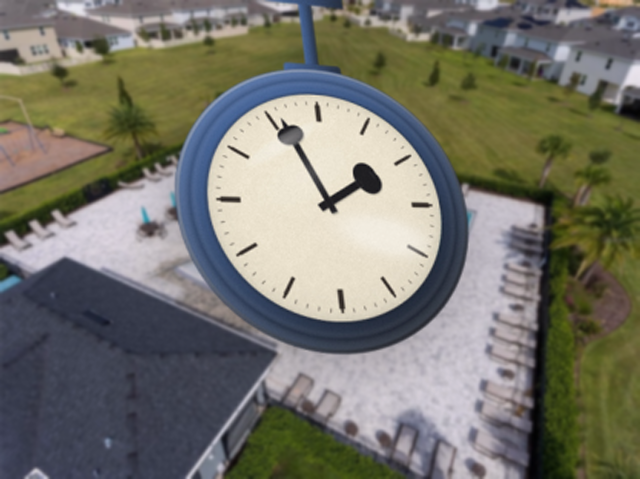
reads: 1,56
